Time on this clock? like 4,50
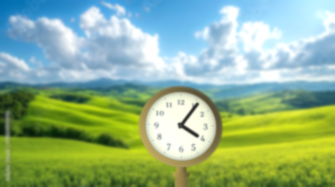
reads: 4,06
